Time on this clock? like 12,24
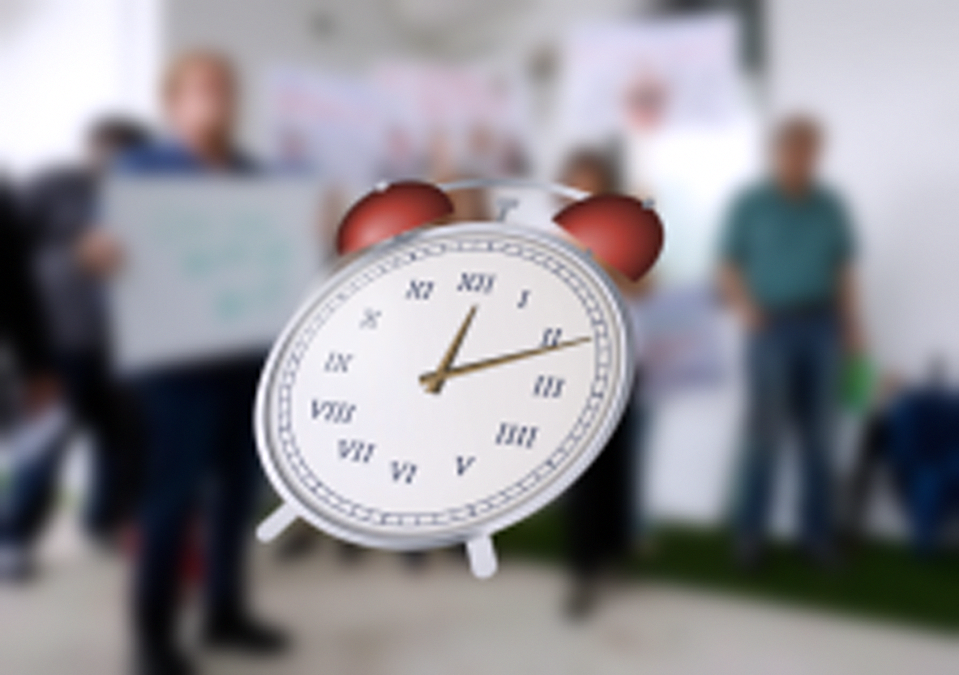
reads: 12,11
